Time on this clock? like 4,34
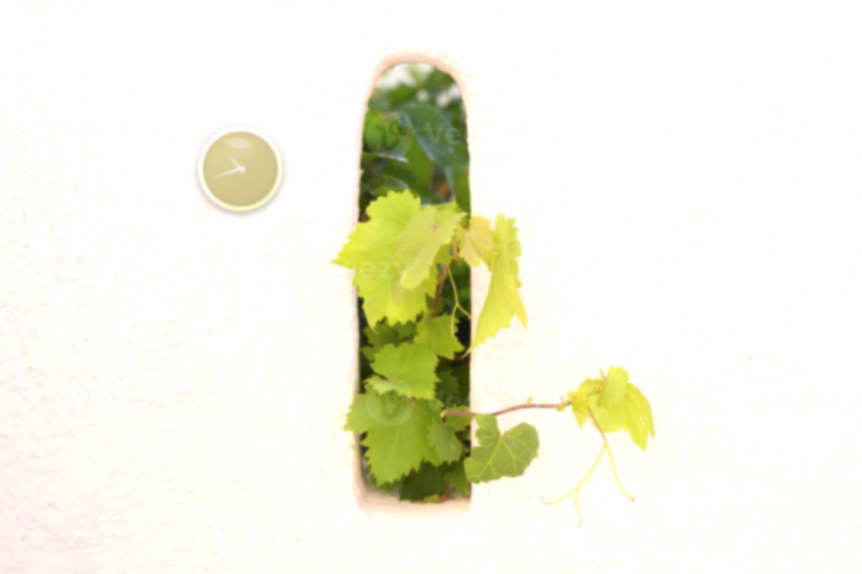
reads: 10,42
